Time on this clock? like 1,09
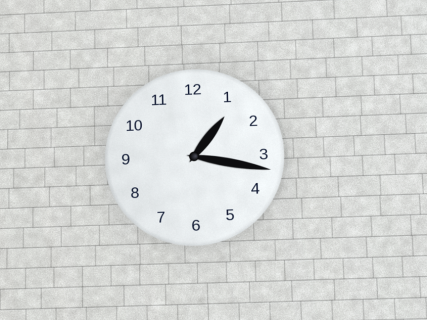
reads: 1,17
